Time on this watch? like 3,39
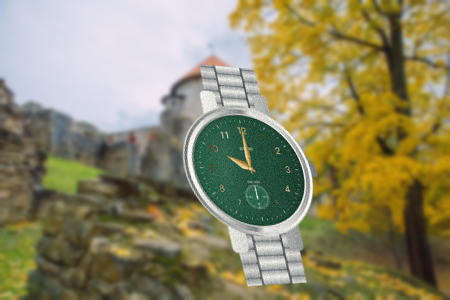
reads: 10,00
